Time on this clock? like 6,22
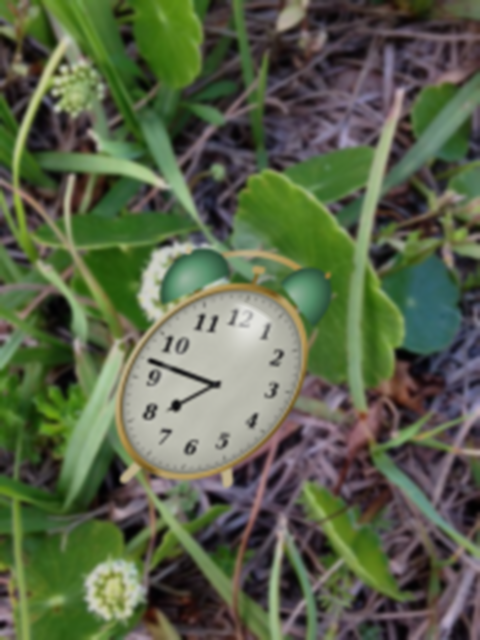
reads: 7,47
